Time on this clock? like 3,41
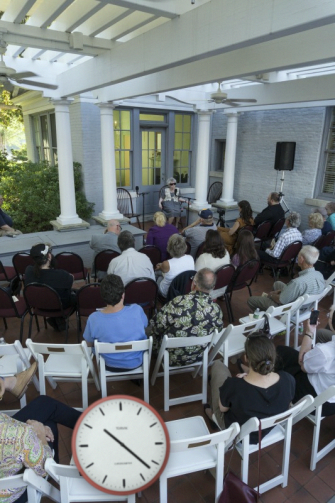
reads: 10,22
